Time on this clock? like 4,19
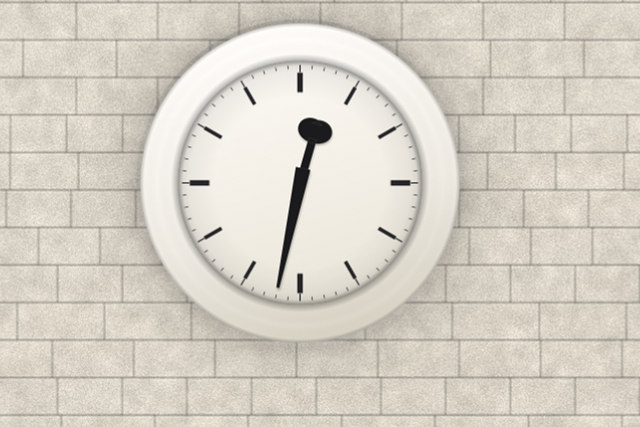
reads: 12,32
